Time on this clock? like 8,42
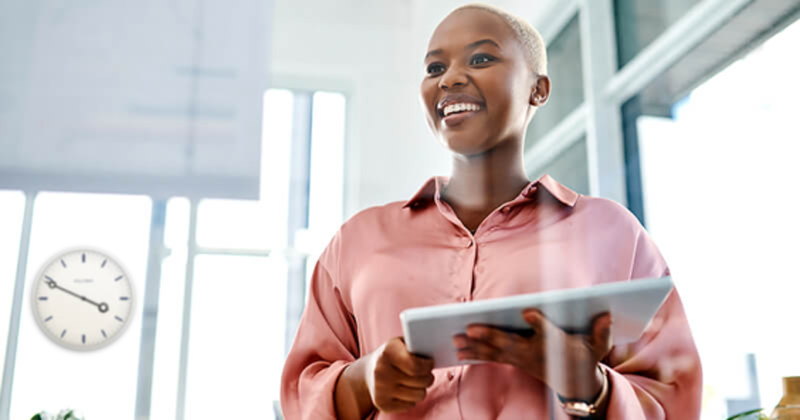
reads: 3,49
